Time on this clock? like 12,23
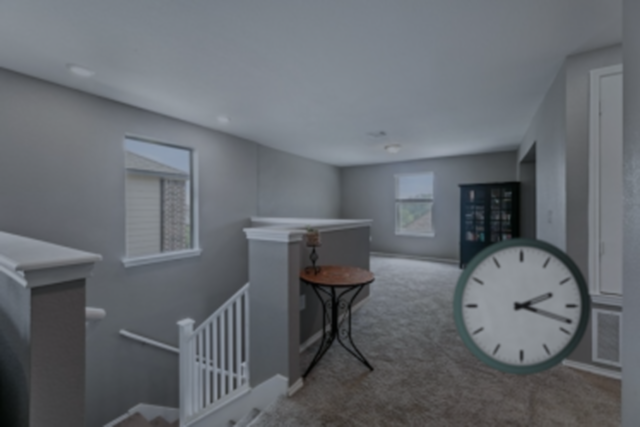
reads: 2,18
